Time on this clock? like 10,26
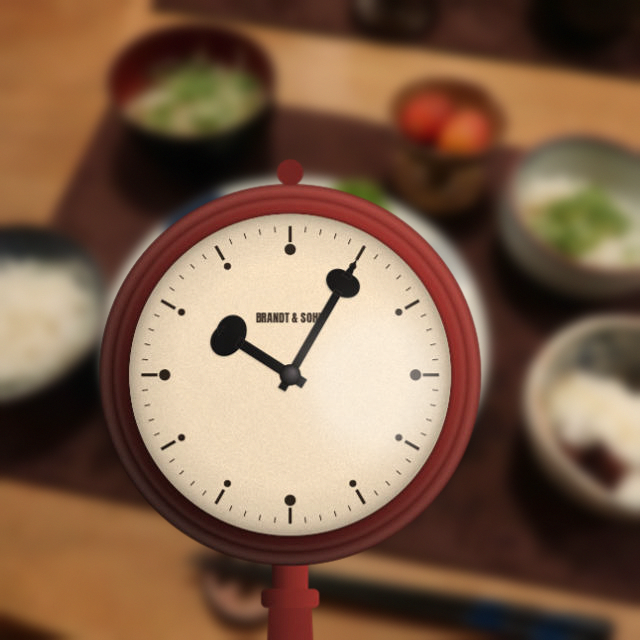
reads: 10,05
